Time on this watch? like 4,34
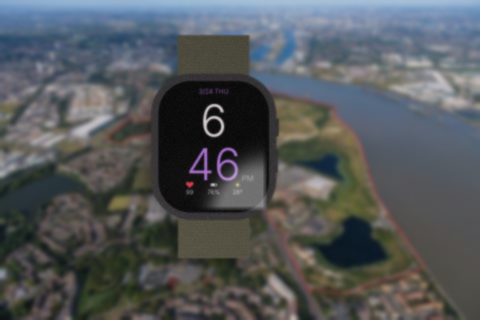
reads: 6,46
